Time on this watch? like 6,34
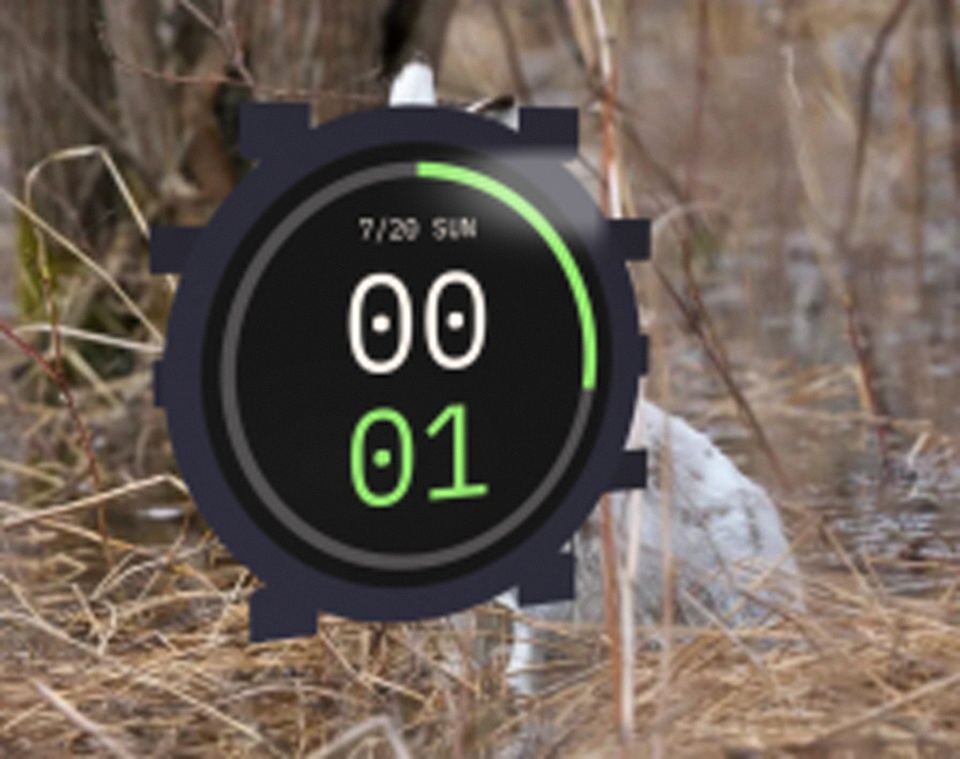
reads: 0,01
